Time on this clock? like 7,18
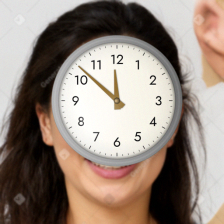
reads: 11,52
